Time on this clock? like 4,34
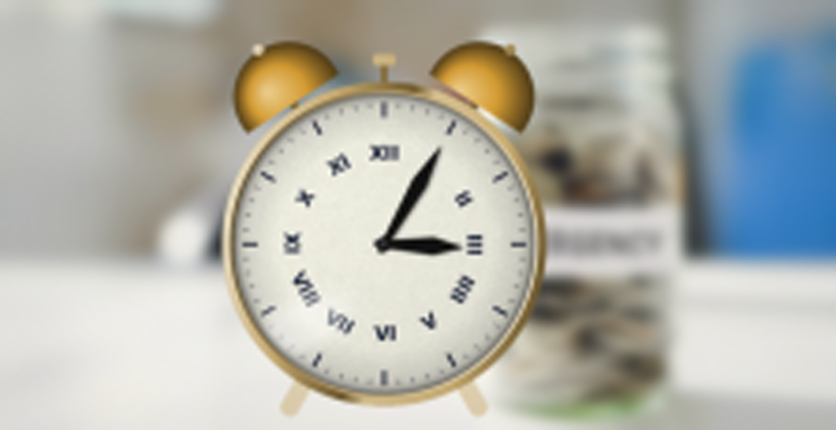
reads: 3,05
